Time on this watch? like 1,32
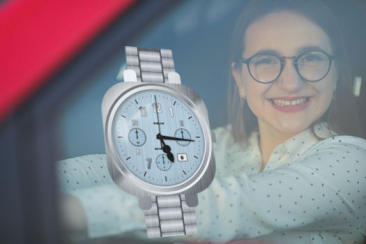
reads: 5,16
